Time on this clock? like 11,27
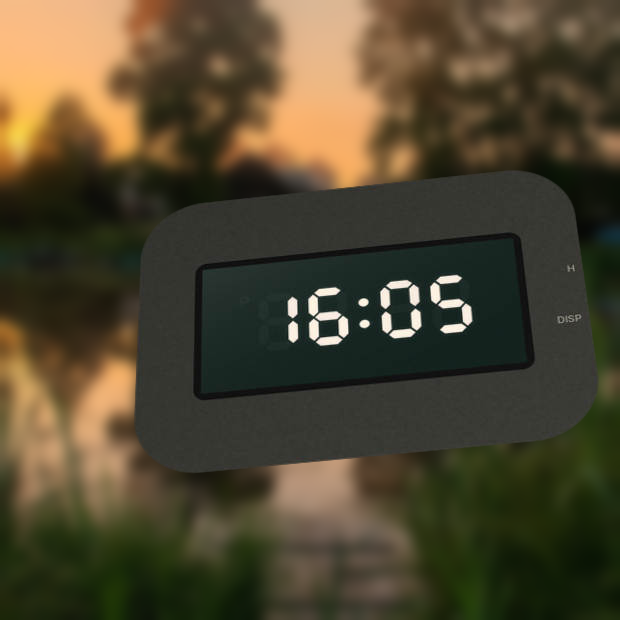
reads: 16,05
